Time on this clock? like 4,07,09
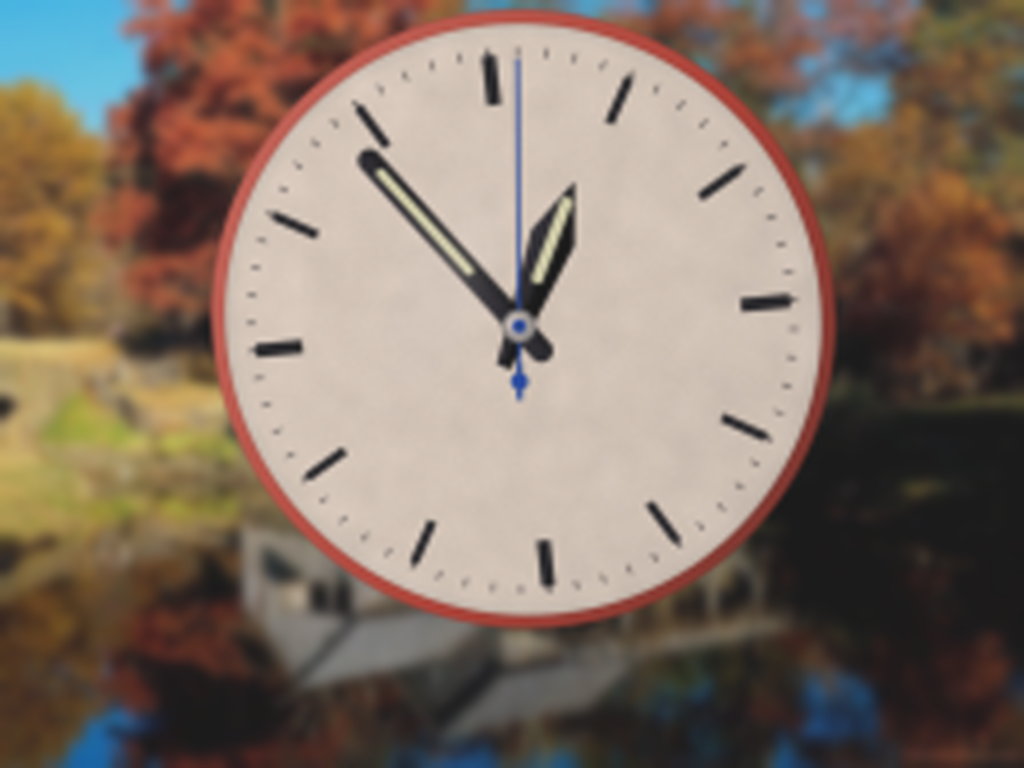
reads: 12,54,01
